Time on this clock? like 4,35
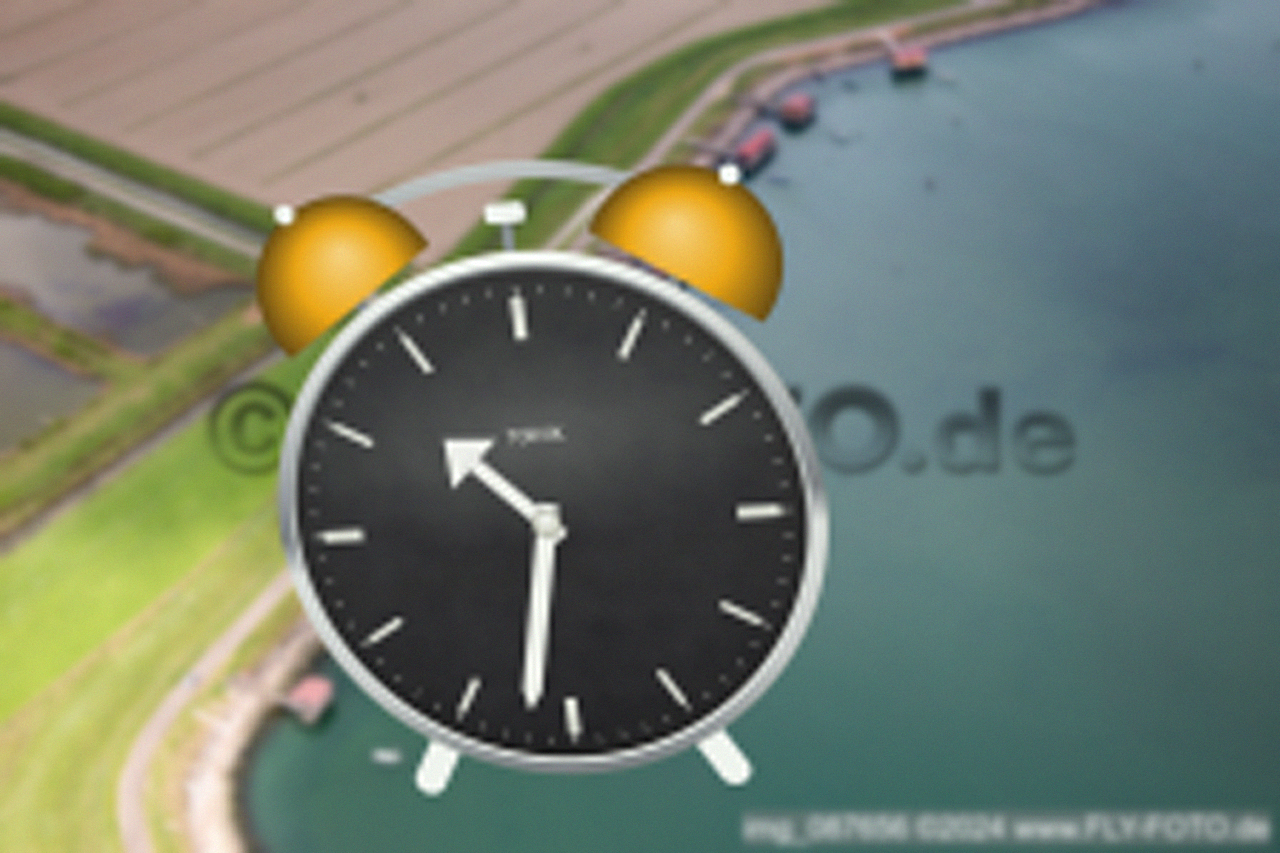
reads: 10,32
